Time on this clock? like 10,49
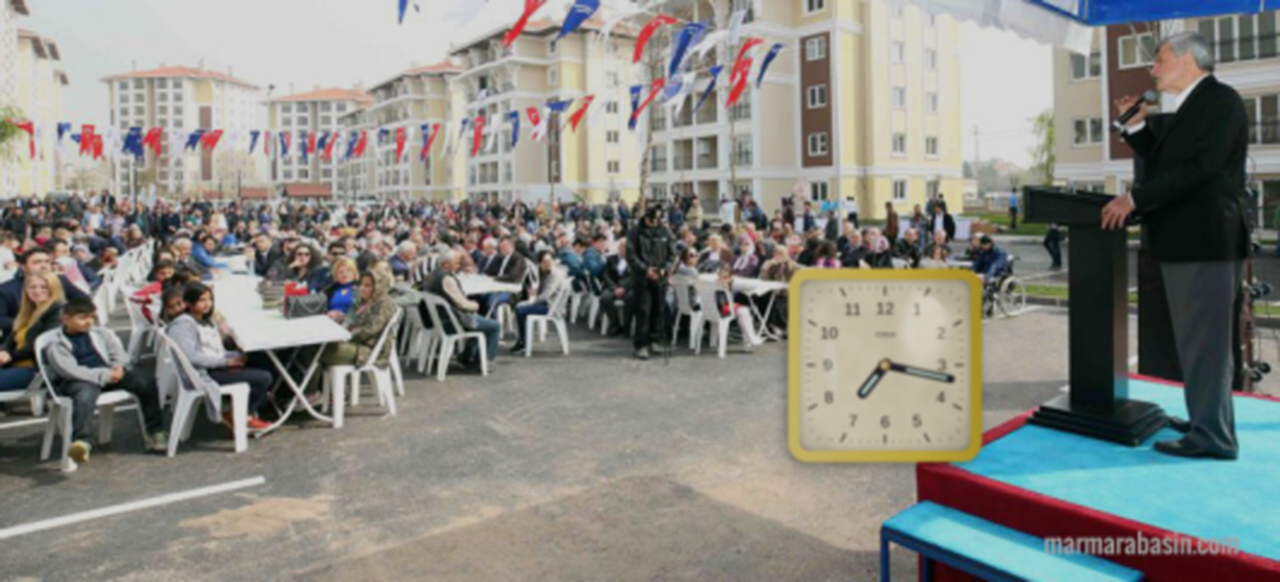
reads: 7,17
